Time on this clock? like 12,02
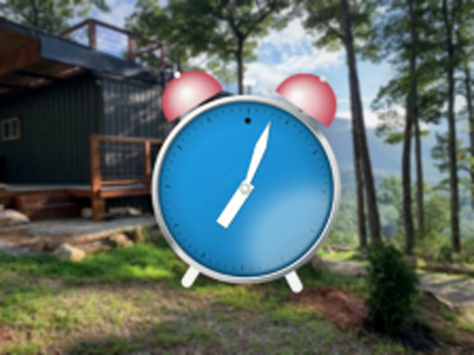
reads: 7,03
